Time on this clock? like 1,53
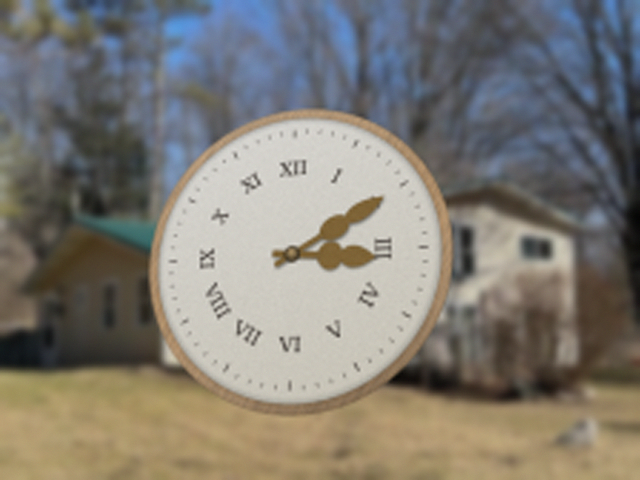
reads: 3,10
